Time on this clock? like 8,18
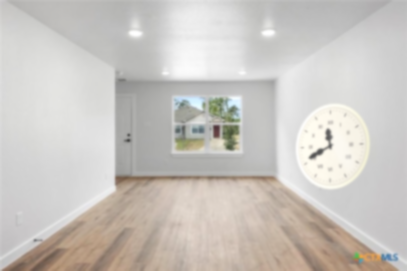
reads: 11,41
